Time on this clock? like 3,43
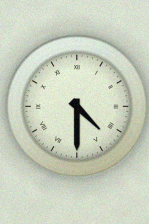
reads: 4,30
